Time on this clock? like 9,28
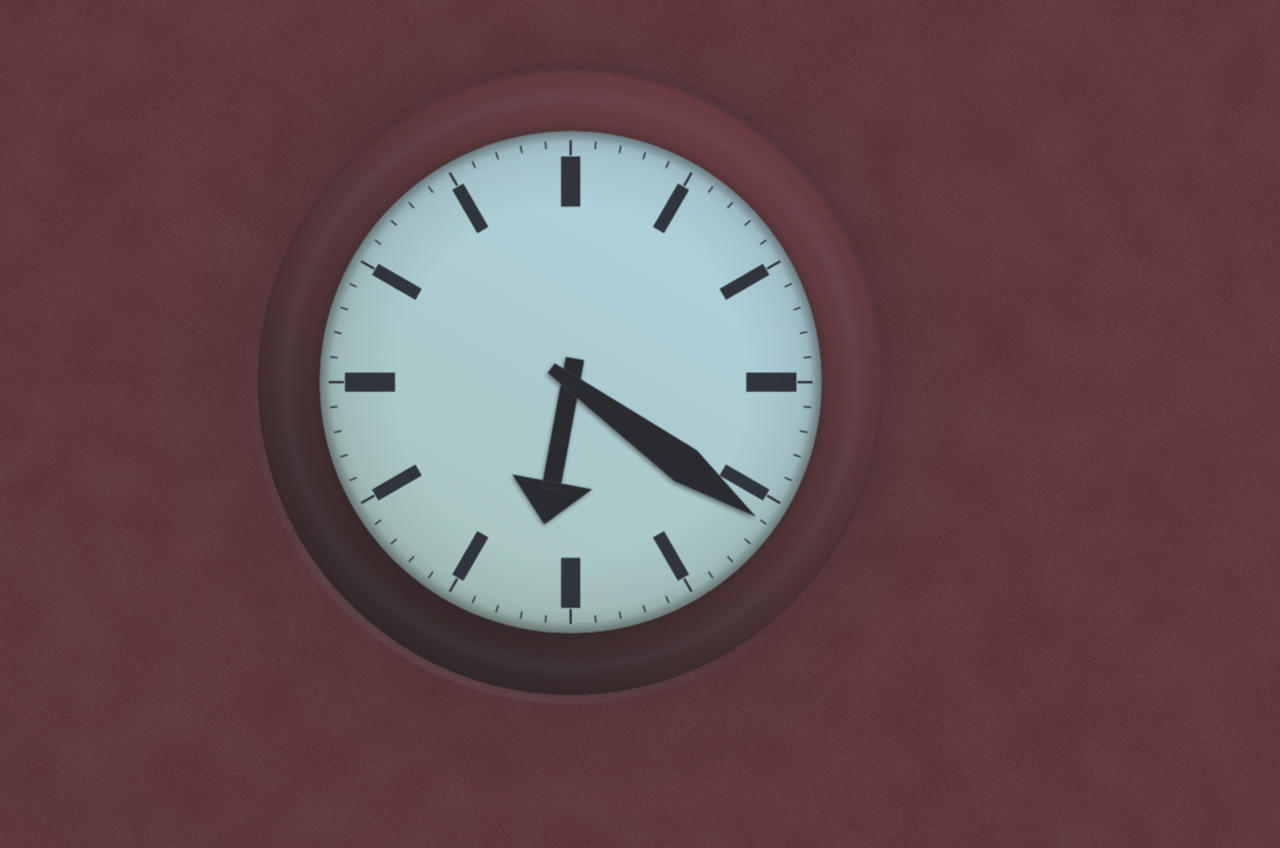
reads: 6,21
